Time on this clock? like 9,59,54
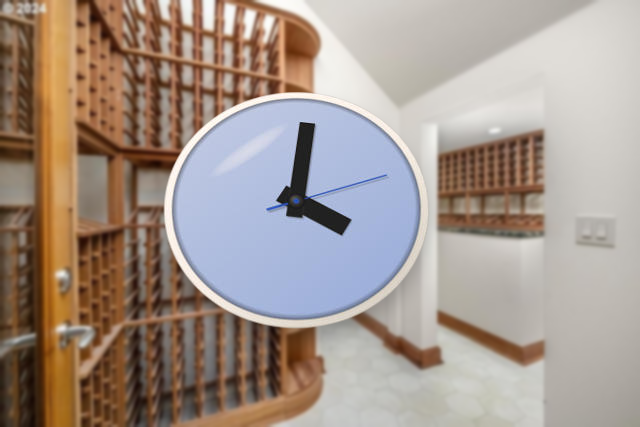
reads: 4,01,12
